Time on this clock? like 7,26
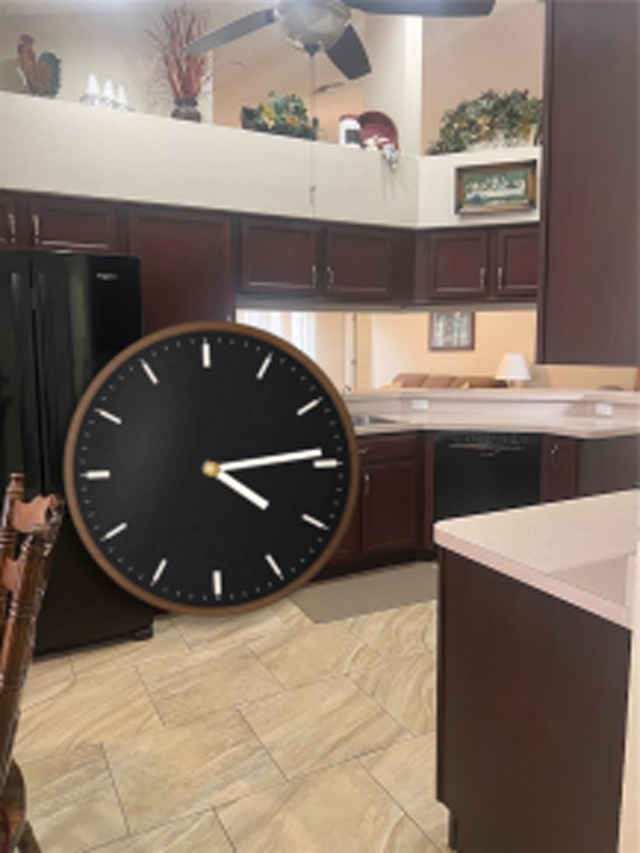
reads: 4,14
